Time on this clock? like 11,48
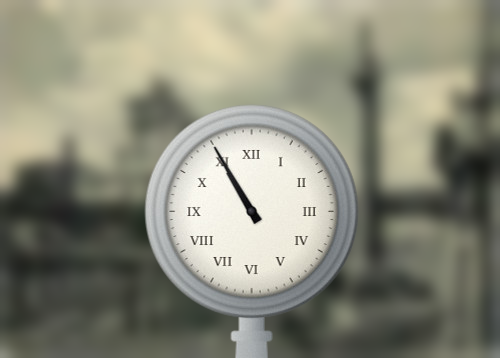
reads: 10,55
